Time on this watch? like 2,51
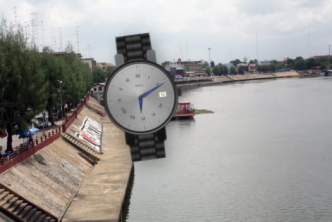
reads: 6,11
